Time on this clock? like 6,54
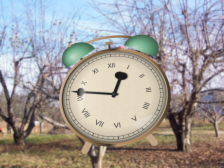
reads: 12,47
